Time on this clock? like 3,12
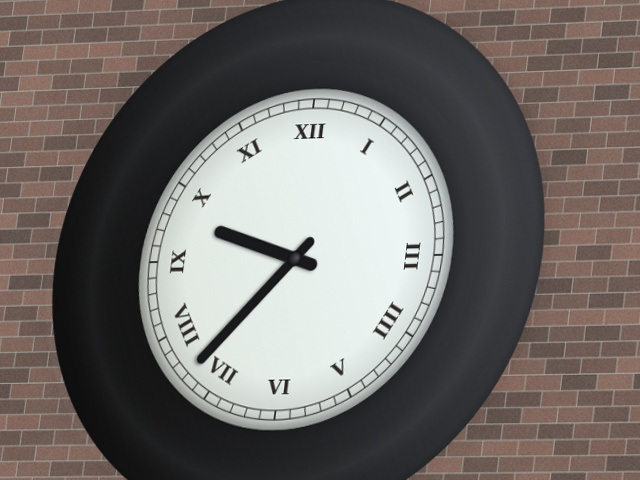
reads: 9,37
